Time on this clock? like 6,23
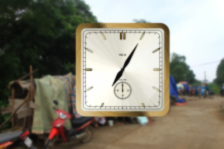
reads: 7,05
